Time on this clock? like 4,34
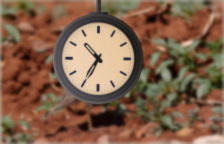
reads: 10,35
